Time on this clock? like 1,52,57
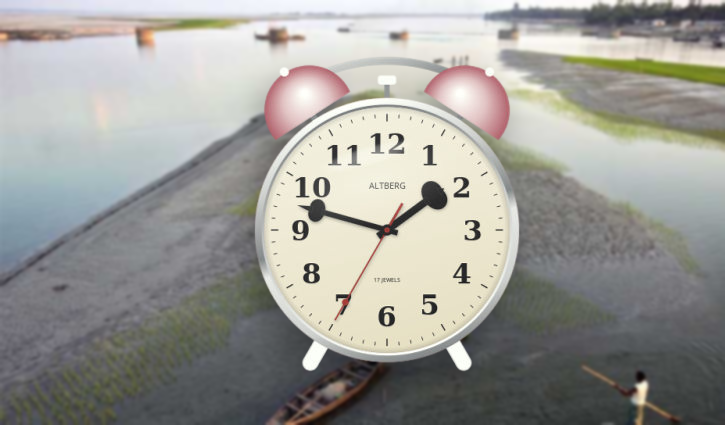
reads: 1,47,35
